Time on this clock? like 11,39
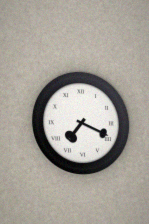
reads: 7,19
